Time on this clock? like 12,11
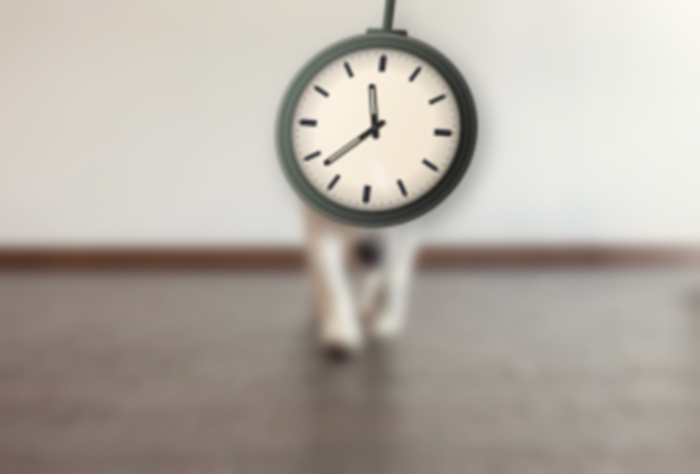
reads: 11,38
